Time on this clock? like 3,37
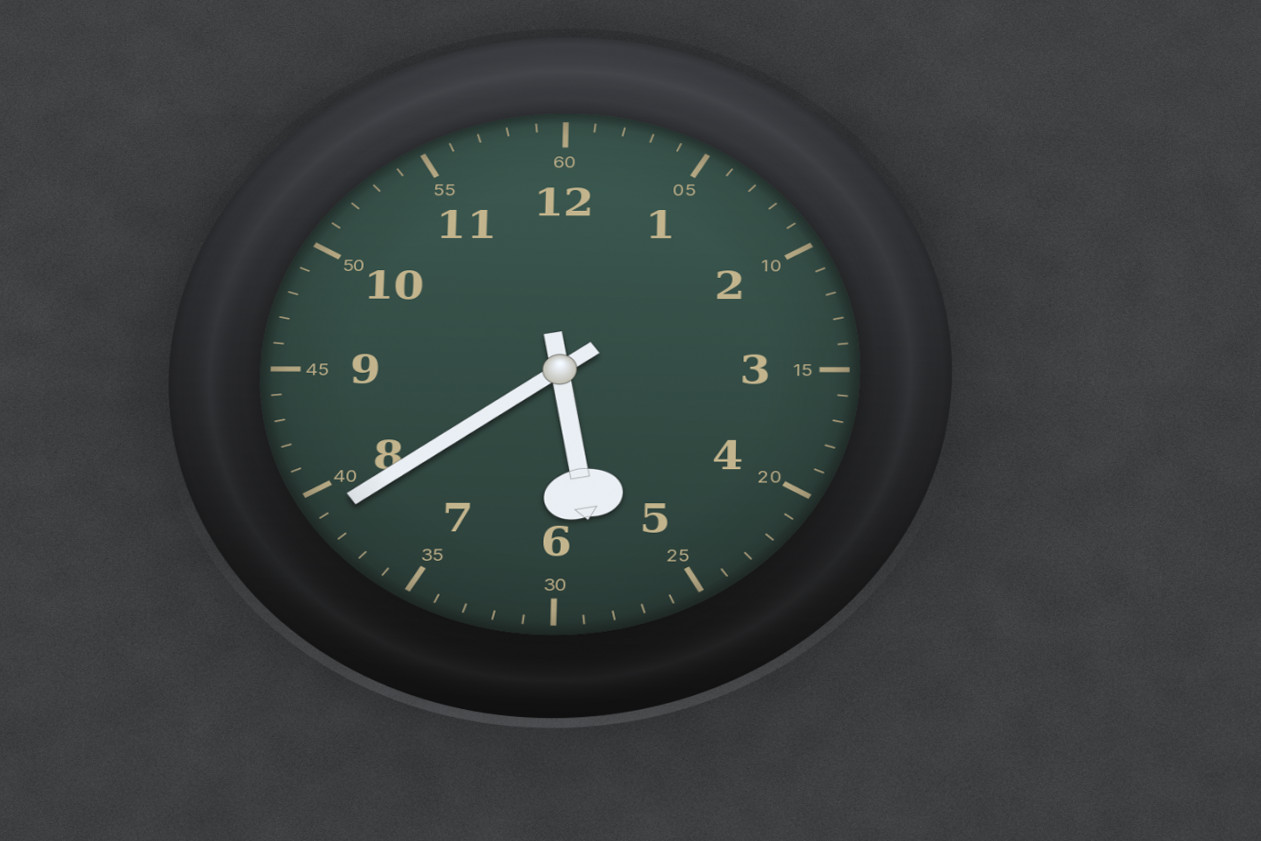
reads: 5,39
